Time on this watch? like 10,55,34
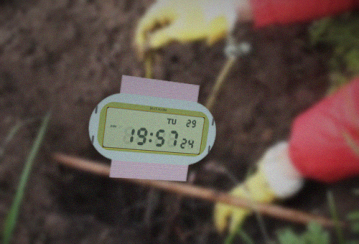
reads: 19,57,24
